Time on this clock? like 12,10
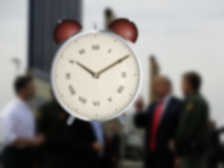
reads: 10,10
